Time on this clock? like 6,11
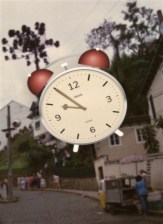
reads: 9,55
